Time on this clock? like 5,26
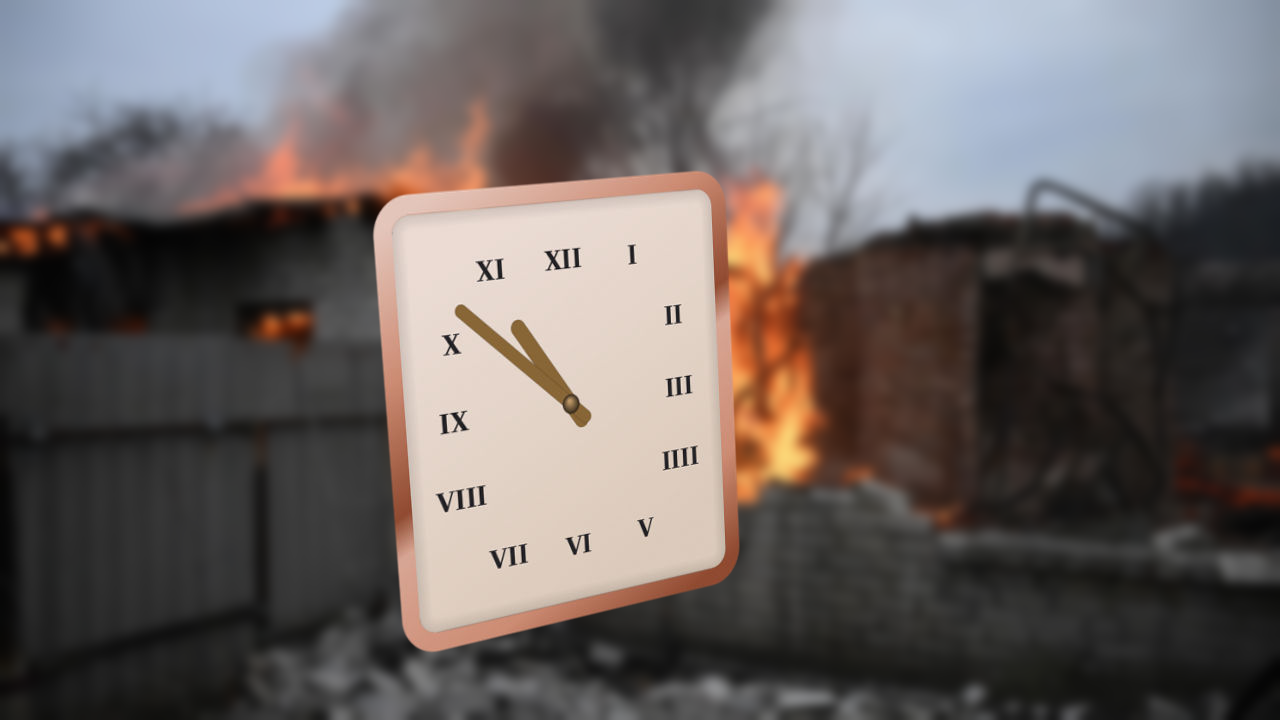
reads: 10,52
